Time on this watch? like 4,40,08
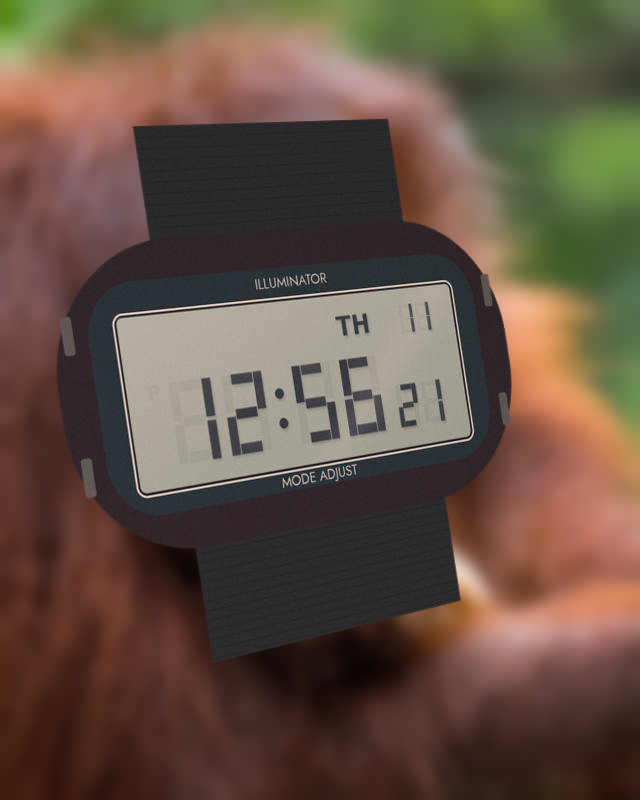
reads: 12,56,21
